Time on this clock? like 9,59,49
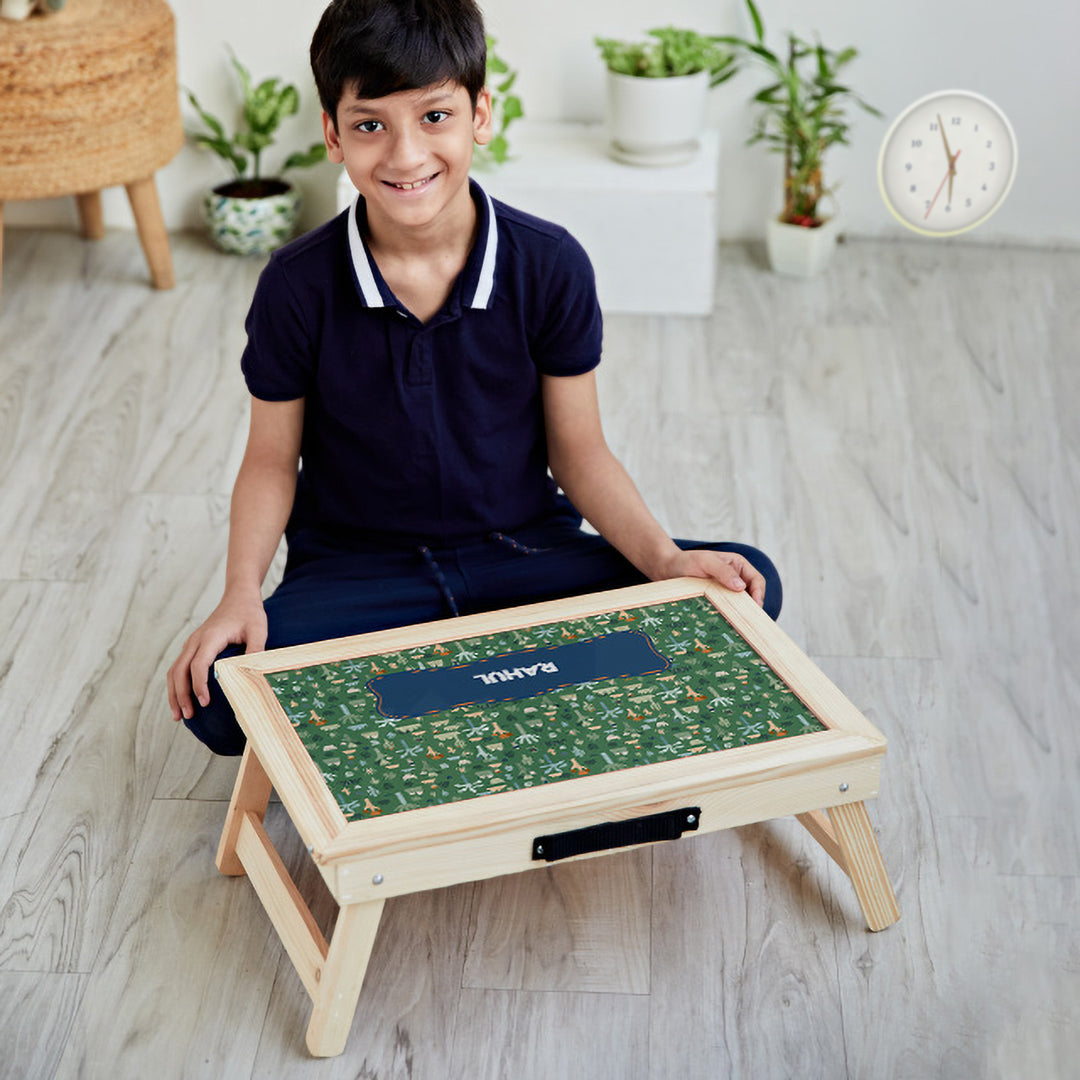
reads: 5,56,34
